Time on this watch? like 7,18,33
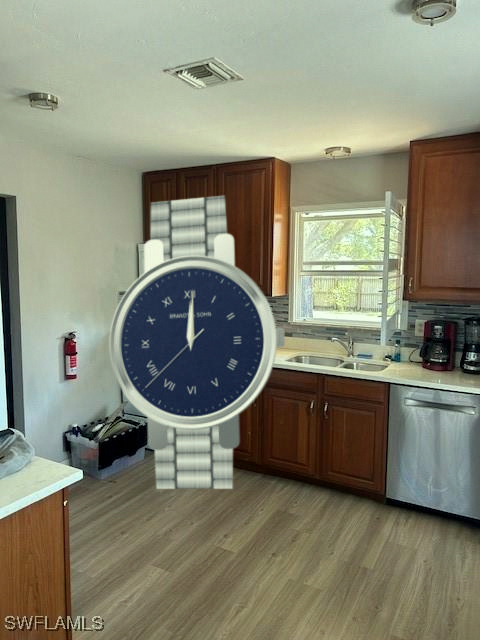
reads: 12,00,38
